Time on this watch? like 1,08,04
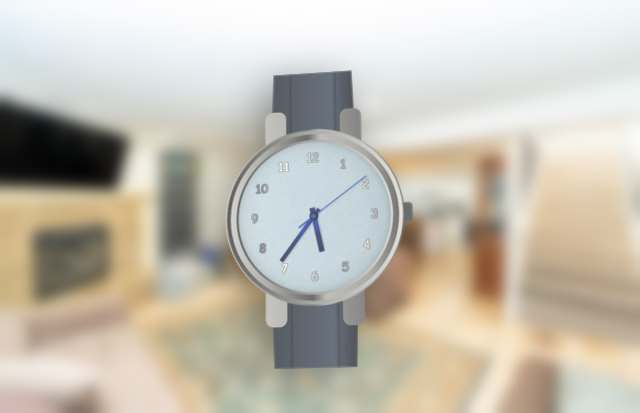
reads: 5,36,09
